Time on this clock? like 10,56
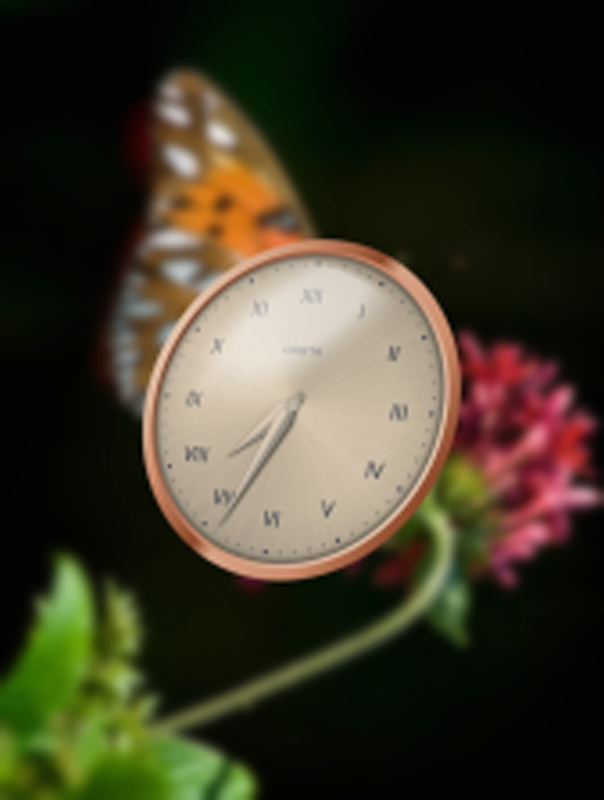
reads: 7,34
